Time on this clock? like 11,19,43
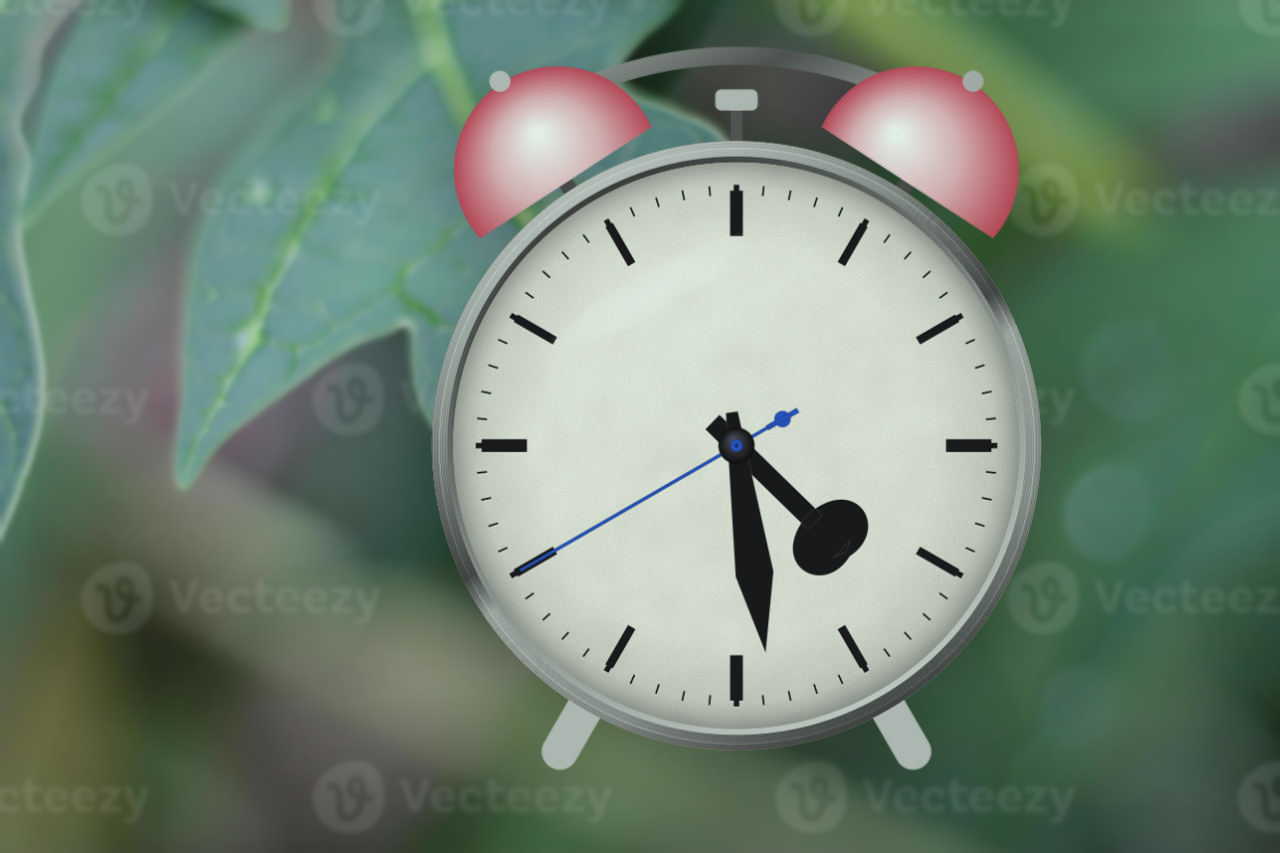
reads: 4,28,40
